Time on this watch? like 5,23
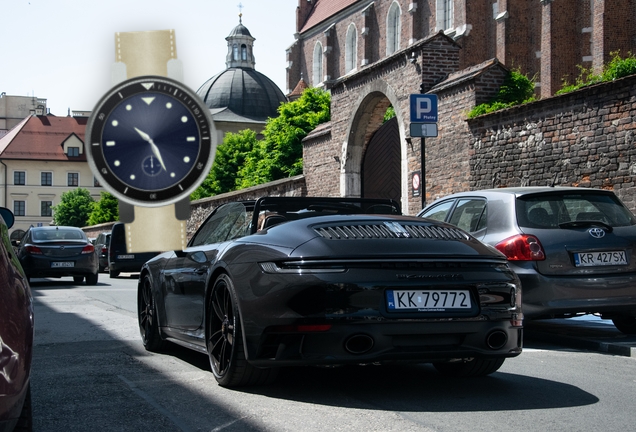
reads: 10,26
